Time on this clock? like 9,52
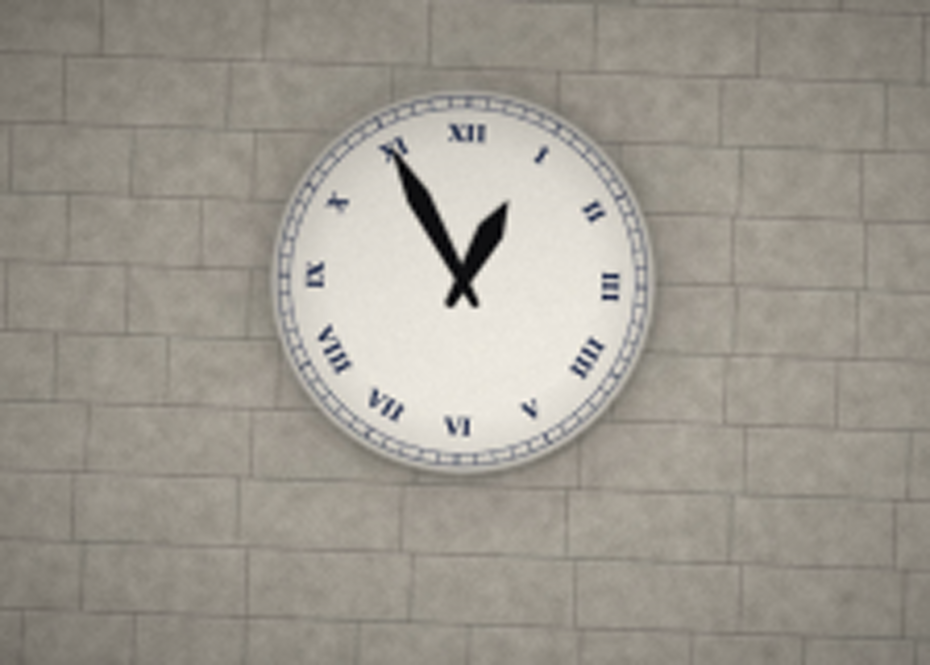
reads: 12,55
